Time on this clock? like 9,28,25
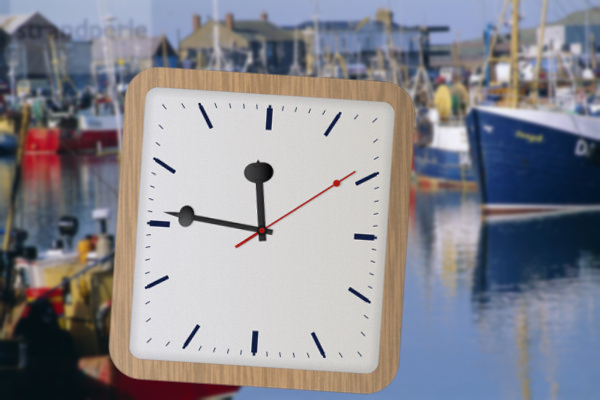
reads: 11,46,09
